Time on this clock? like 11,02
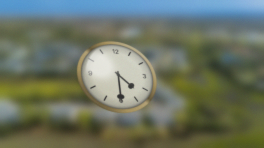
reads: 4,30
